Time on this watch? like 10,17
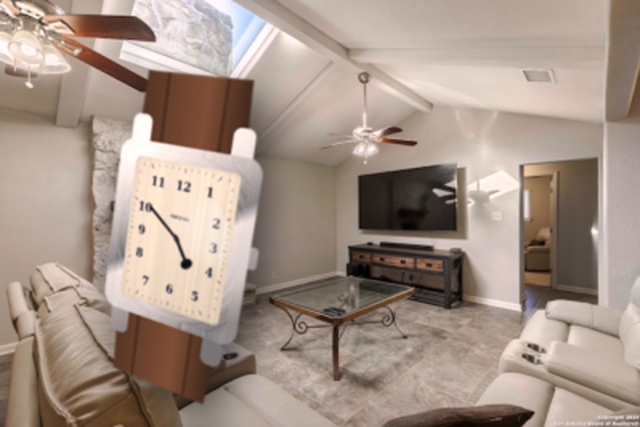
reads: 4,51
